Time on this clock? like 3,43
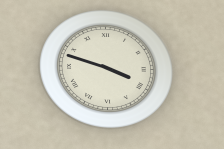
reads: 3,48
